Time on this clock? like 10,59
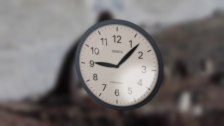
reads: 9,07
